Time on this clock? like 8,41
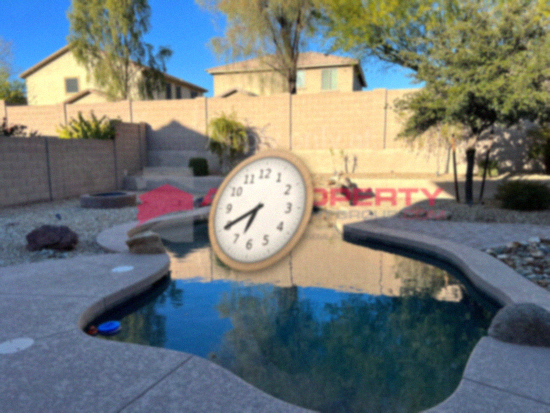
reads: 6,40
